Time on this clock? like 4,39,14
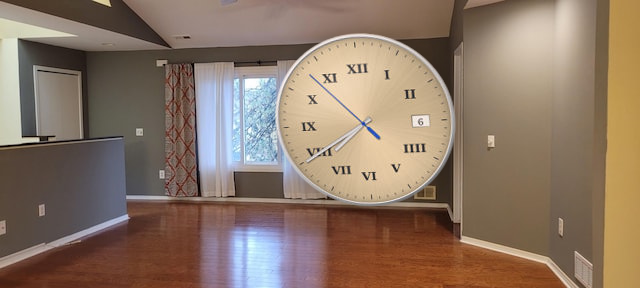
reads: 7,39,53
